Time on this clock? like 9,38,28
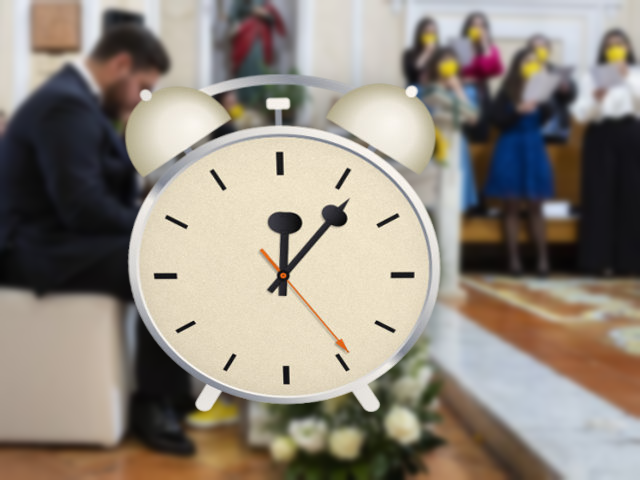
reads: 12,06,24
